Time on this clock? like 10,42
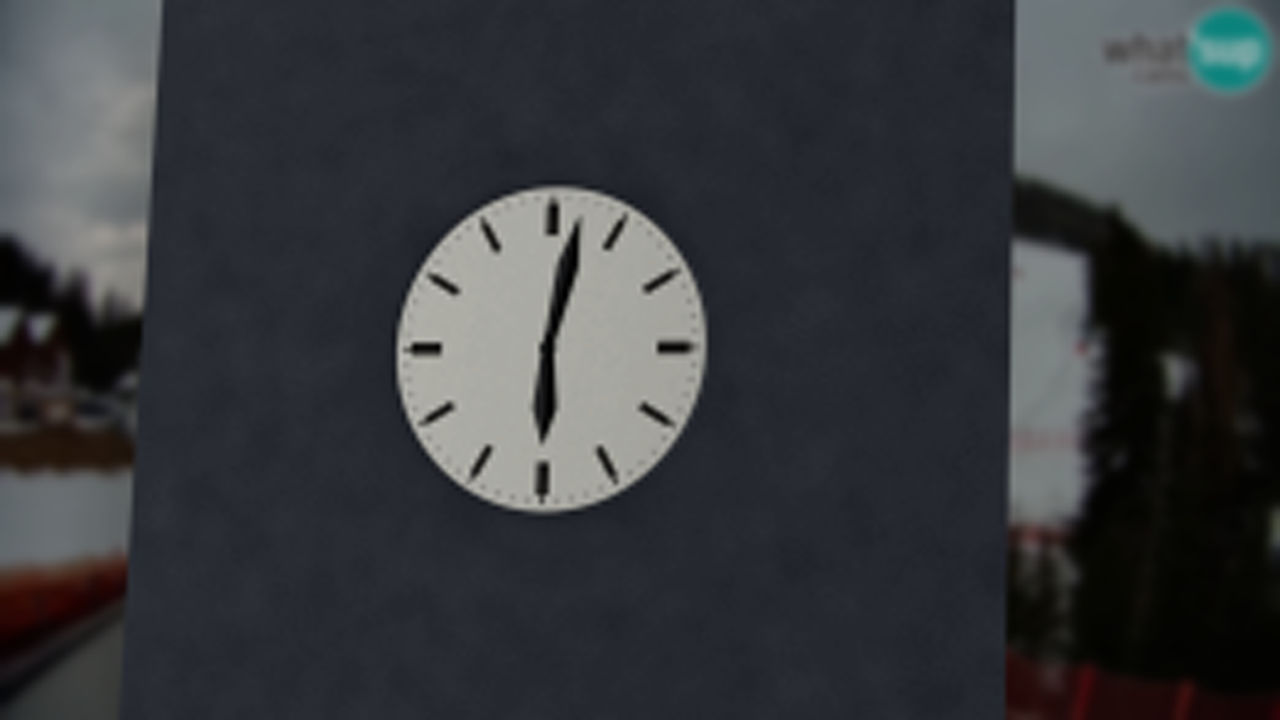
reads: 6,02
